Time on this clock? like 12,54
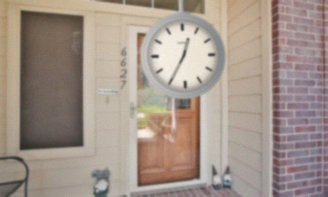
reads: 12,35
